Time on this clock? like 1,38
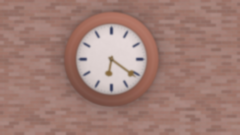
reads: 6,21
